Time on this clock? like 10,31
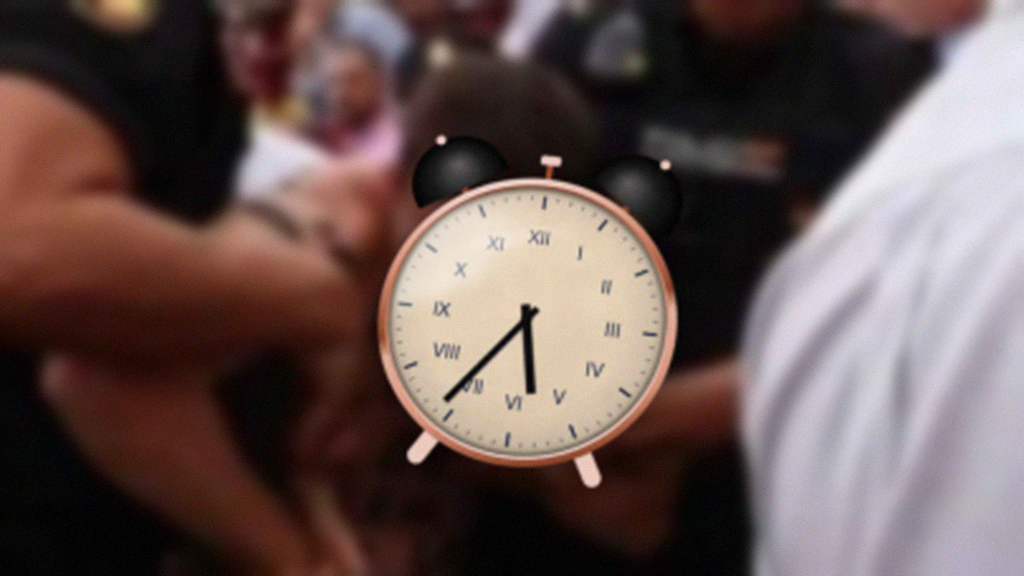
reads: 5,36
